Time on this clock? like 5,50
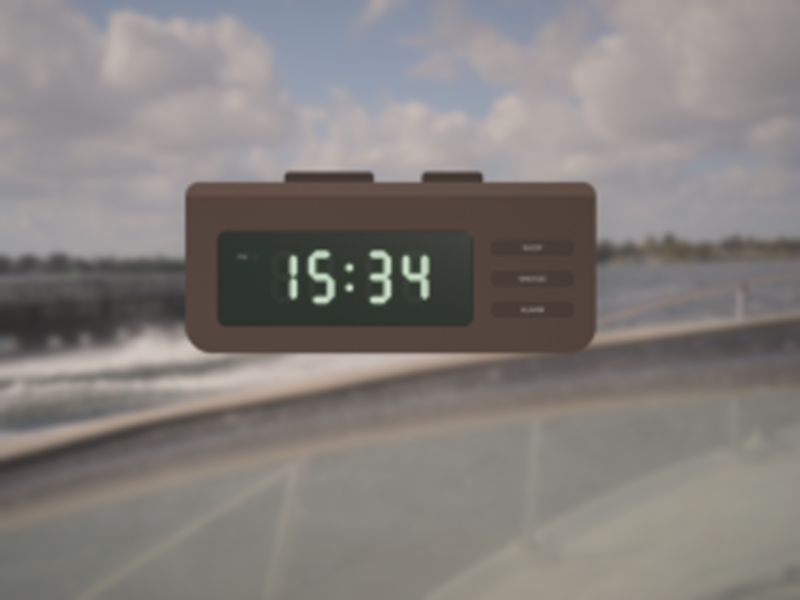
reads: 15,34
